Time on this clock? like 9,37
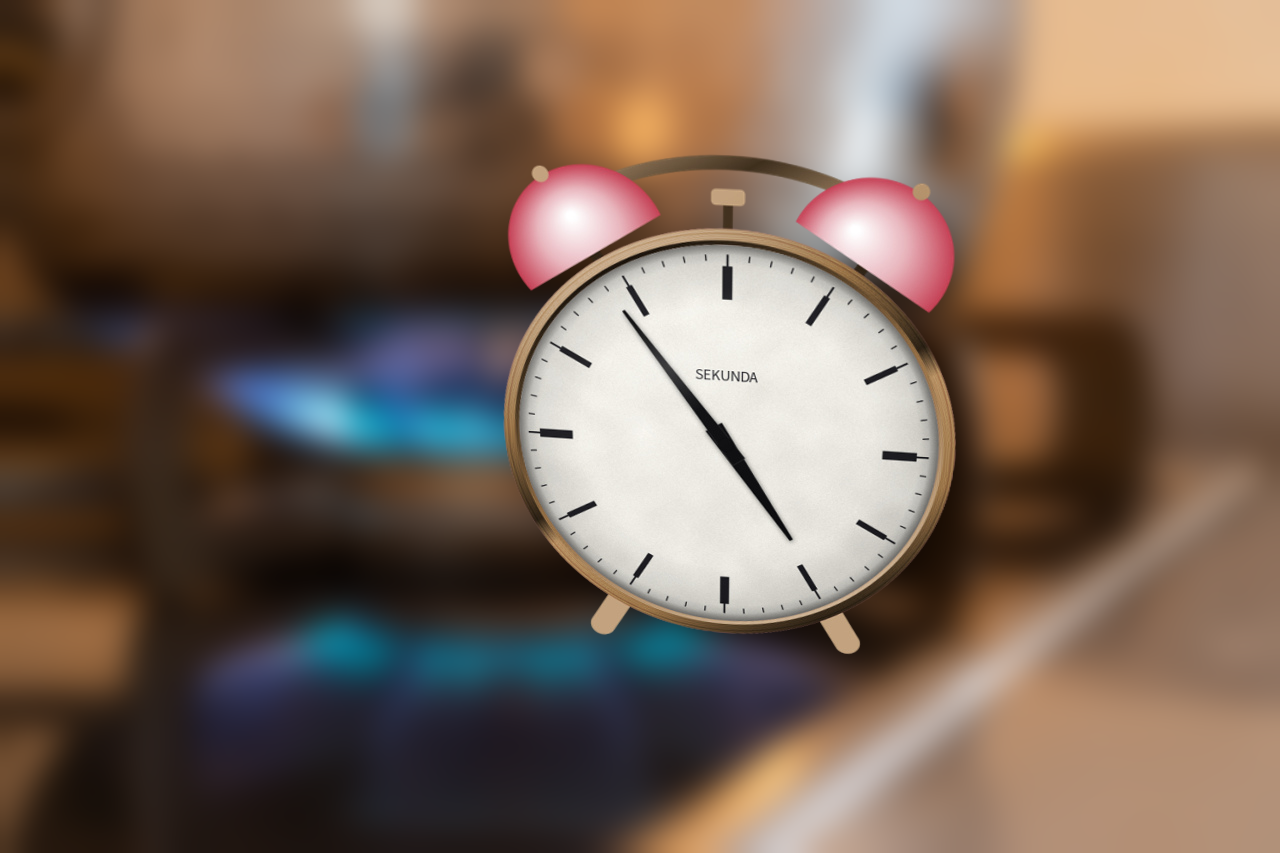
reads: 4,54
